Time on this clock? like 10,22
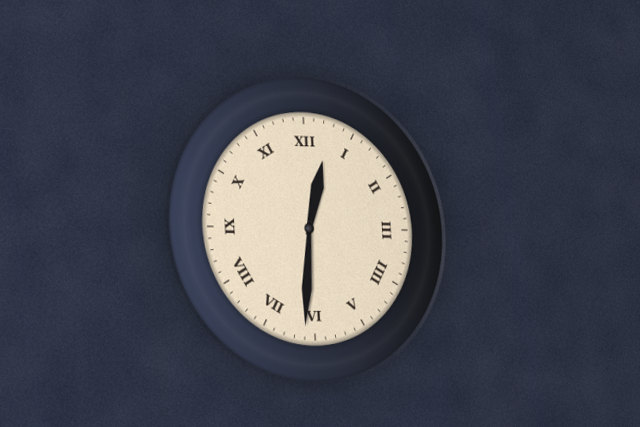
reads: 12,31
